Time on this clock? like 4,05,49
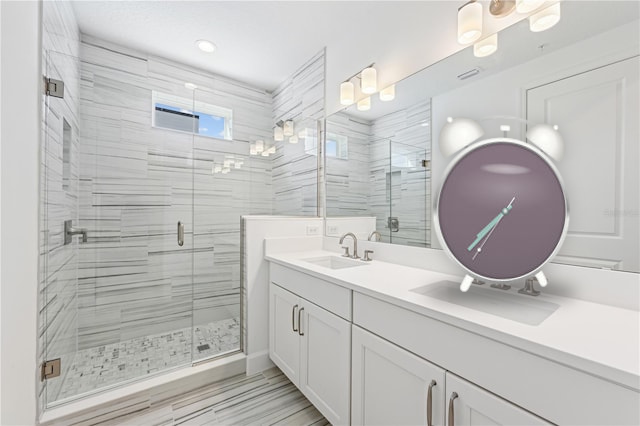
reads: 7,37,36
